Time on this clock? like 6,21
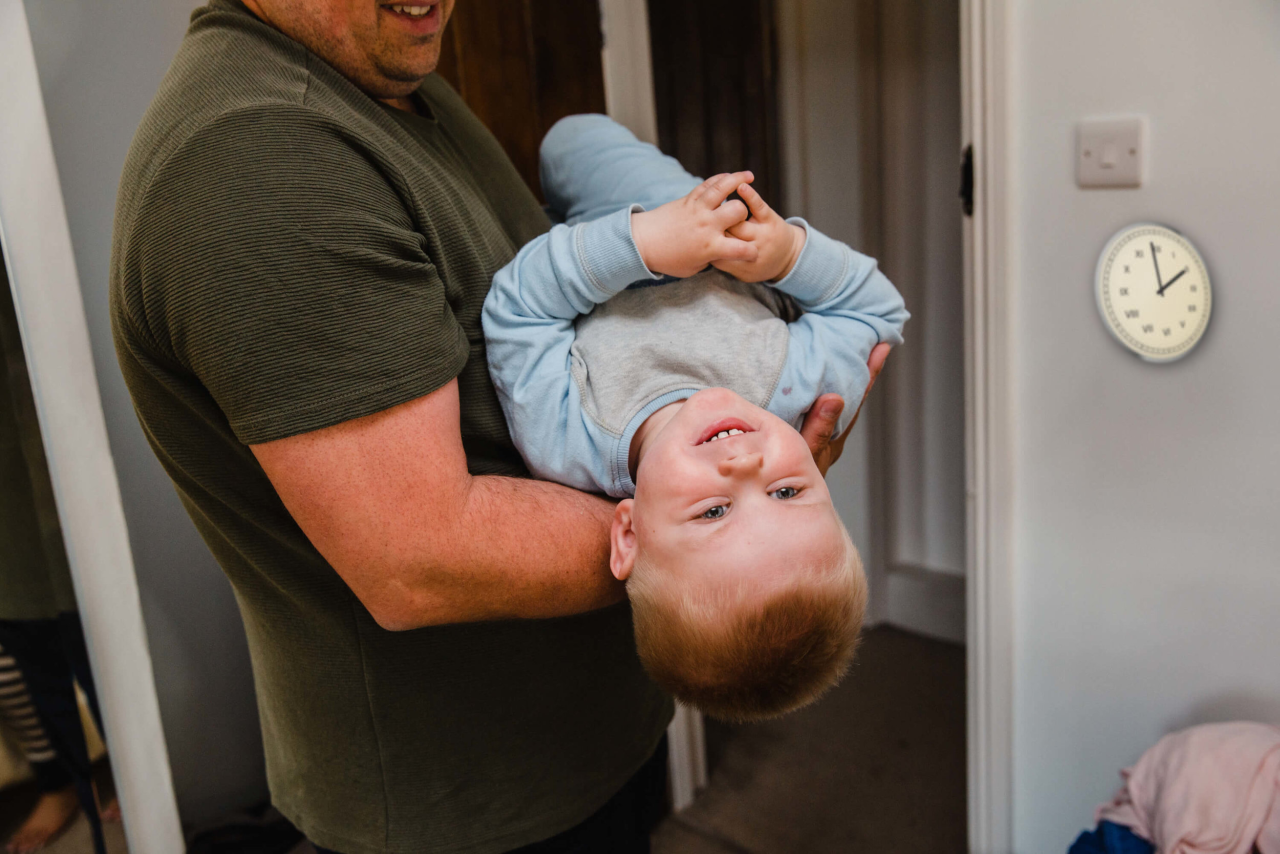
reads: 1,59
